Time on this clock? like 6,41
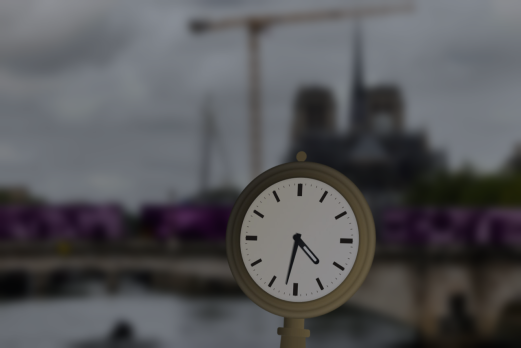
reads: 4,32
